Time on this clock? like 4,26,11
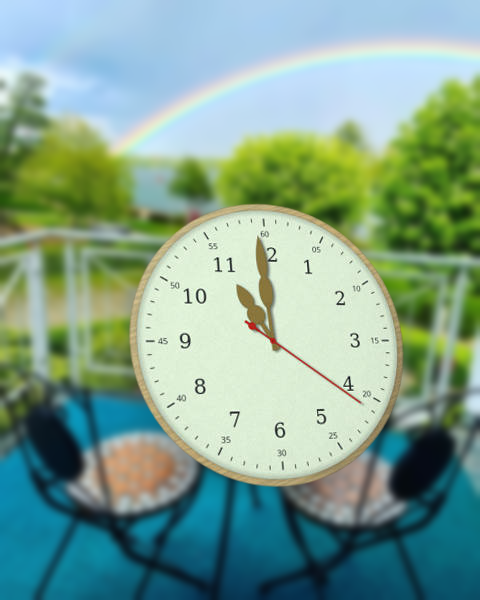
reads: 10,59,21
